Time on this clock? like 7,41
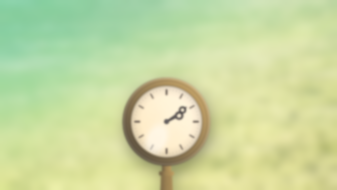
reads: 2,09
